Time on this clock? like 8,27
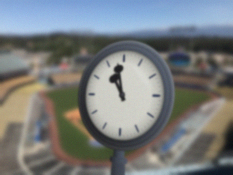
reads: 10,58
